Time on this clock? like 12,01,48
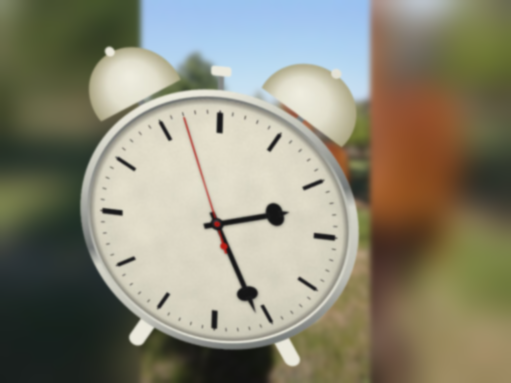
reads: 2,25,57
